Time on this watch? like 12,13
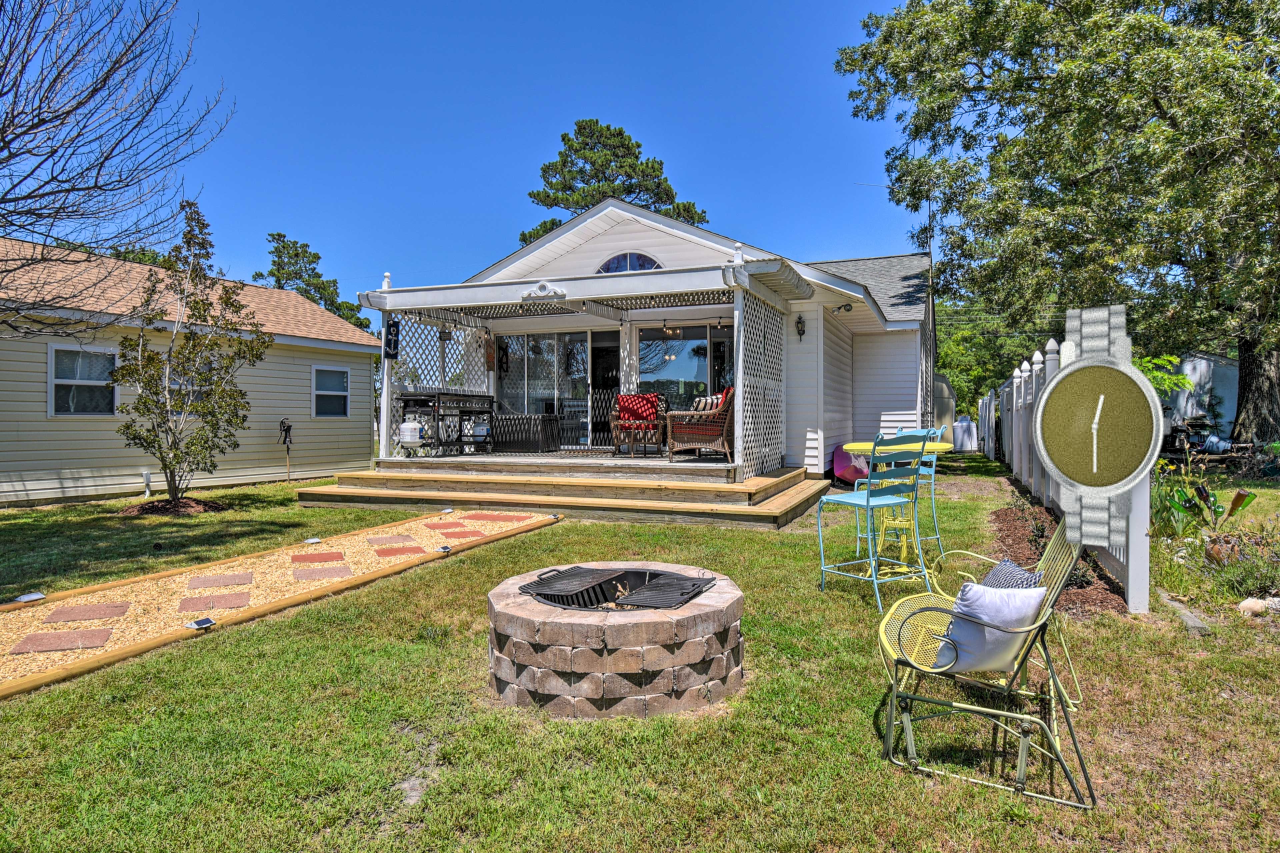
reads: 12,30
